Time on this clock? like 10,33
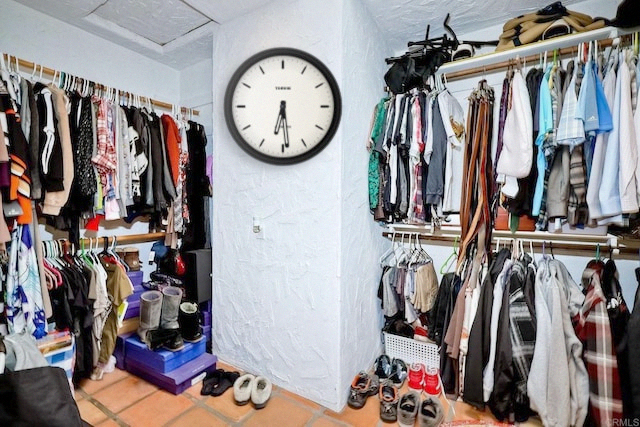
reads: 6,29
